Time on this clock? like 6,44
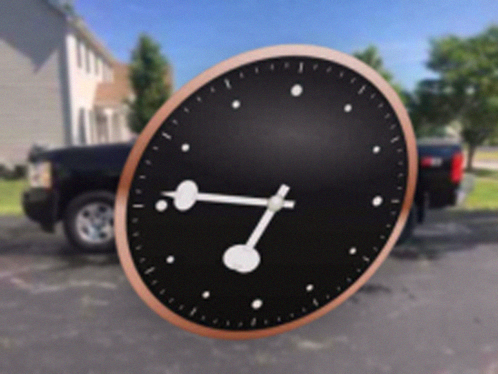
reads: 6,46
